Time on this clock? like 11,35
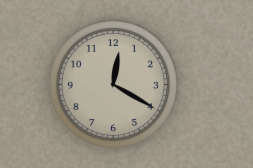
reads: 12,20
